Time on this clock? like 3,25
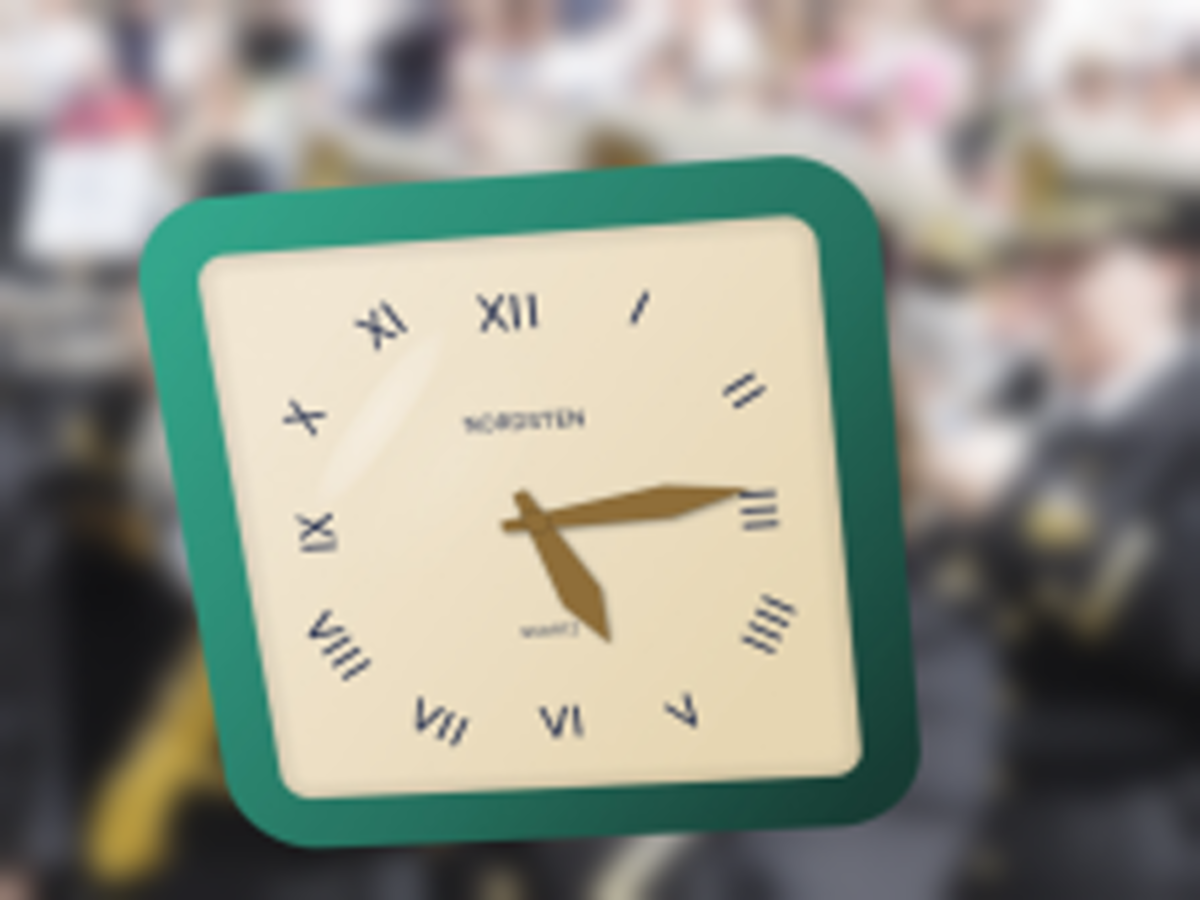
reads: 5,14
